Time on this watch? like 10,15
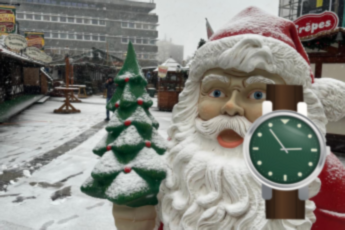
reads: 2,54
